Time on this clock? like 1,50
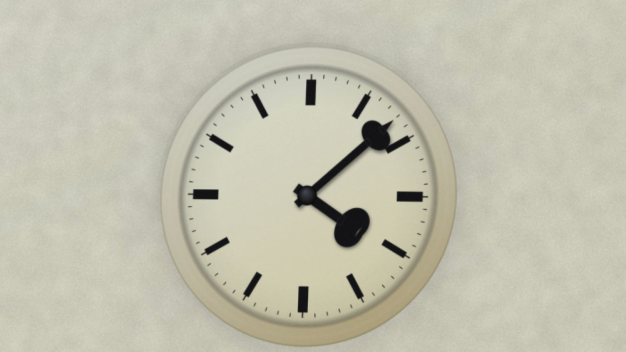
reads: 4,08
